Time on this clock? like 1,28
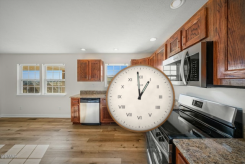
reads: 12,59
